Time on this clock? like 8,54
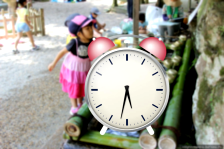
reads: 5,32
